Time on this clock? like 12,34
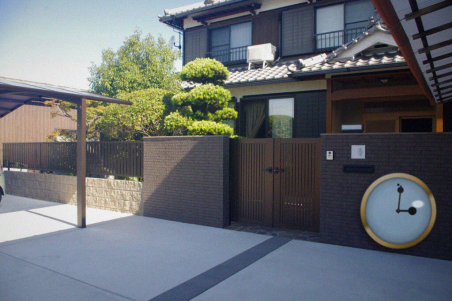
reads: 3,01
